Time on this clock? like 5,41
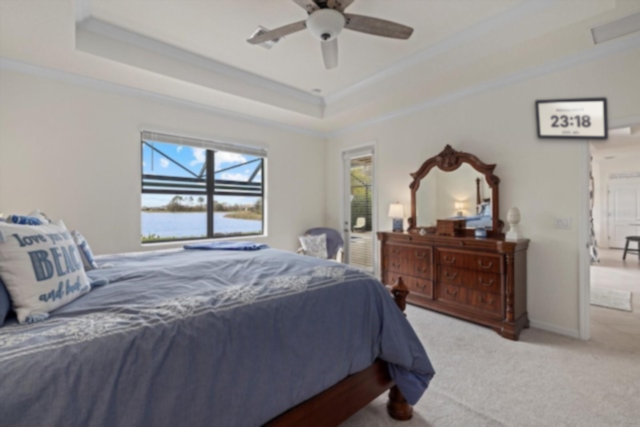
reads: 23,18
